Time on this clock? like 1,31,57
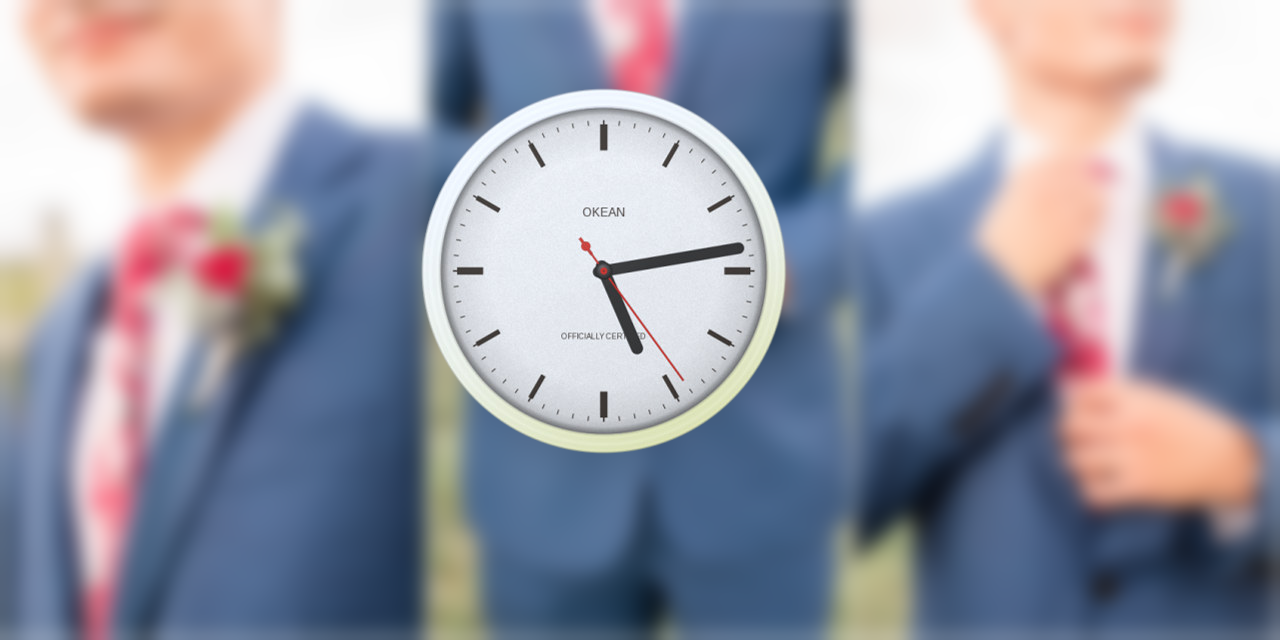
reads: 5,13,24
